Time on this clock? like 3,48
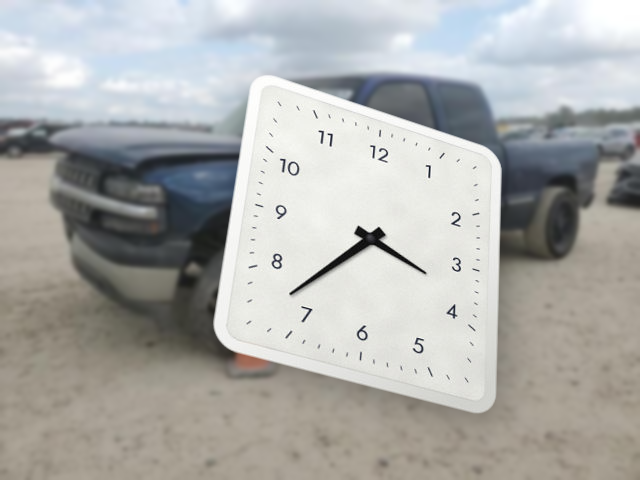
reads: 3,37
